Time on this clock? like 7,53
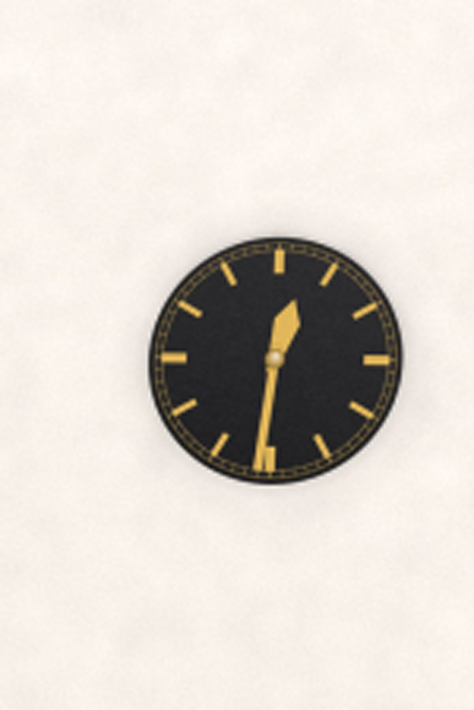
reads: 12,31
